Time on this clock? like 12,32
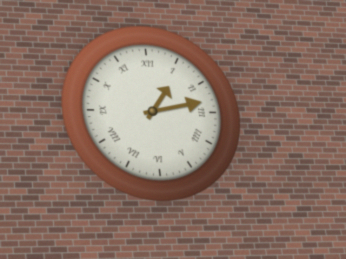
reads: 1,13
